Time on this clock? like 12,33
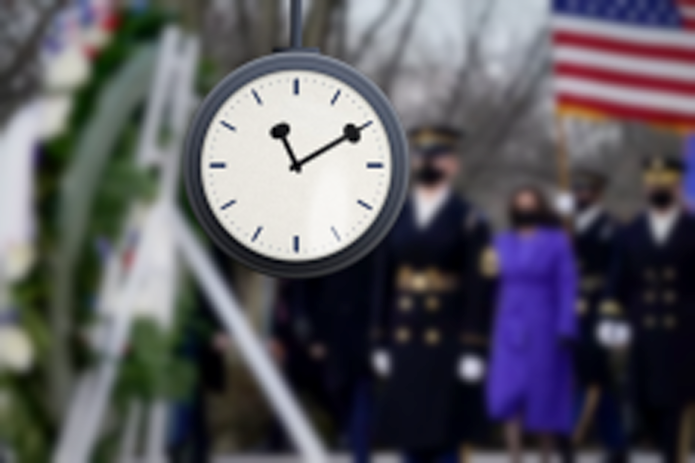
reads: 11,10
